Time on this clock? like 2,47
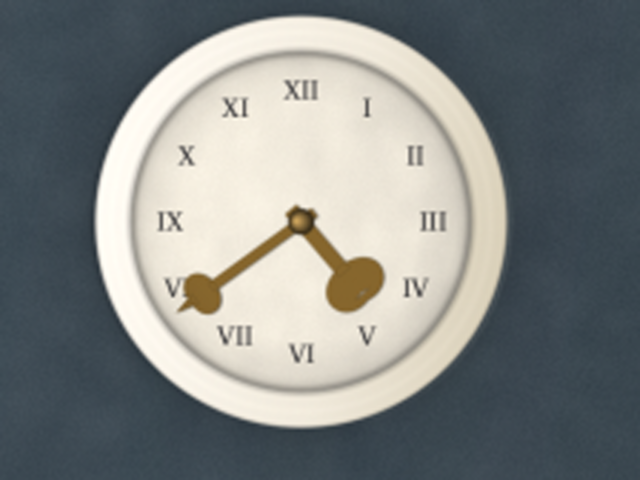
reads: 4,39
